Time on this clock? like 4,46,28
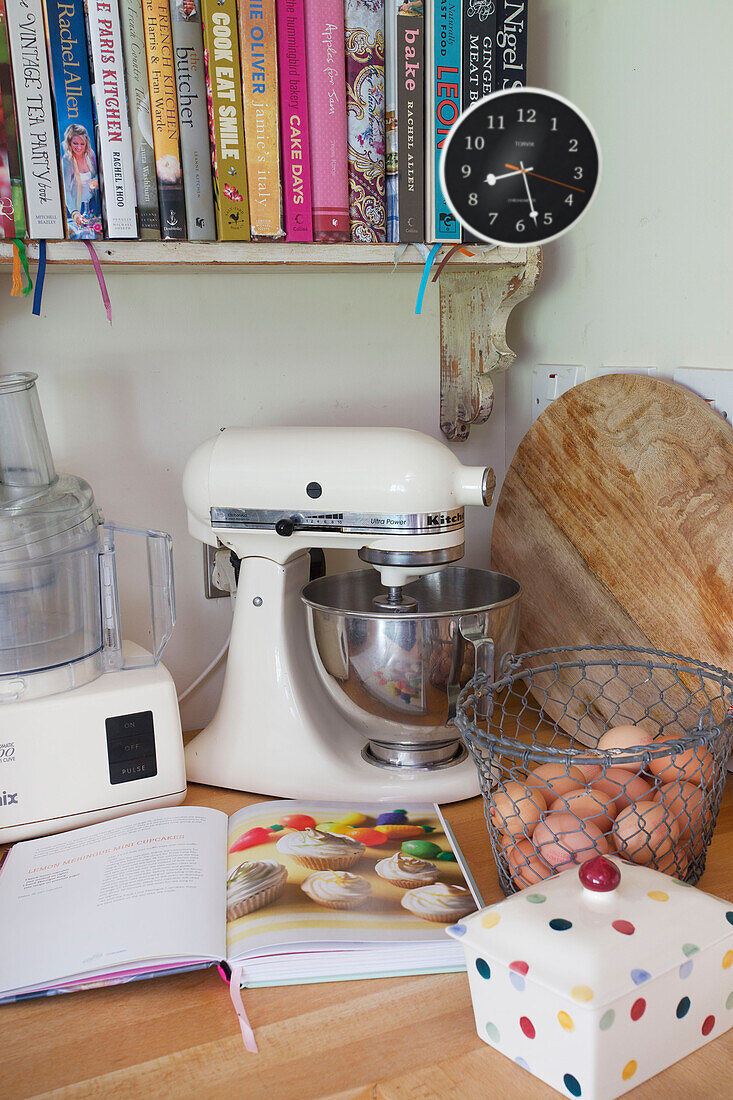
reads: 8,27,18
